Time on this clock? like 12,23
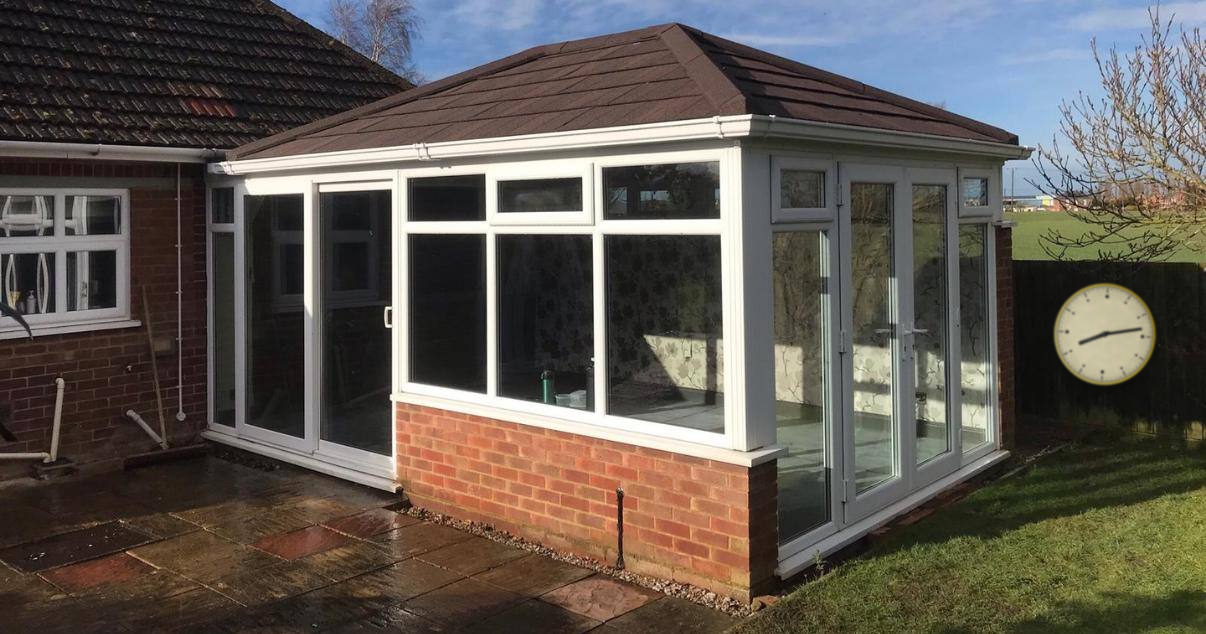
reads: 8,13
